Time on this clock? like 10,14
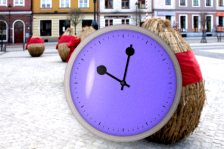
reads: 10,02
